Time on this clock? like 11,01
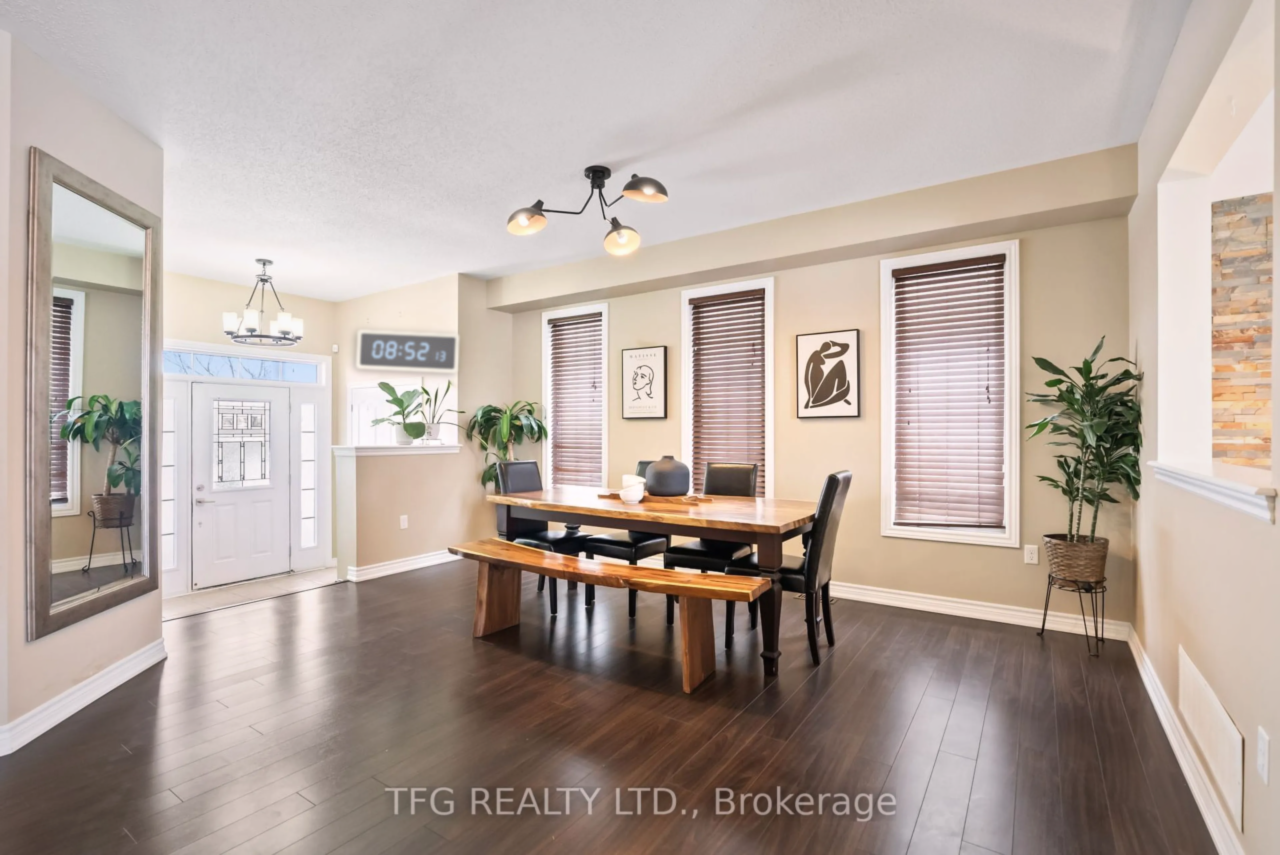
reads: 8,52
